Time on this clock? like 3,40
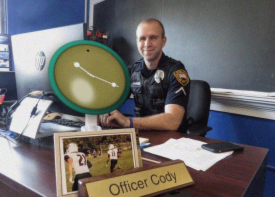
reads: 10,19
